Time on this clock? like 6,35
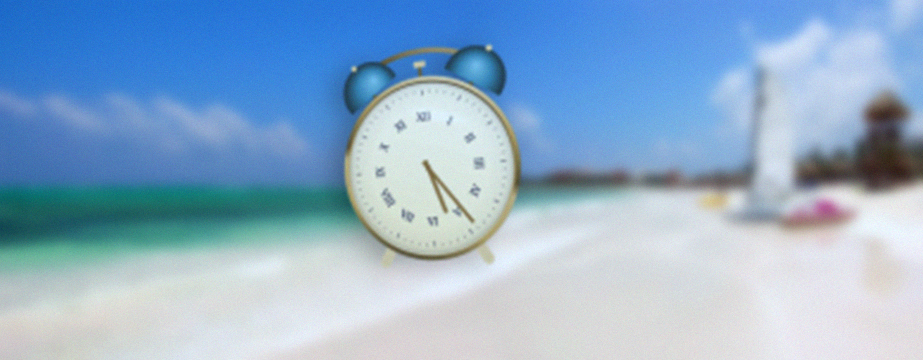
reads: 5,24
